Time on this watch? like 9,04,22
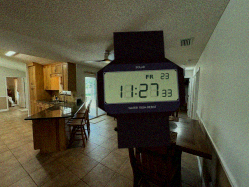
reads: 11,27,33
